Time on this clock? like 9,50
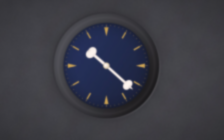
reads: 10,22
